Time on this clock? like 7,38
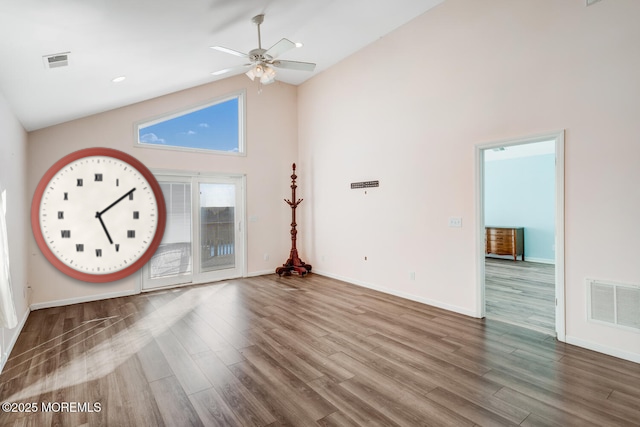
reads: 5,09
